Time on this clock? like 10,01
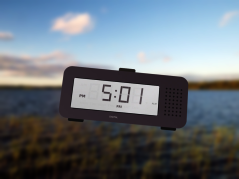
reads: 5,01
